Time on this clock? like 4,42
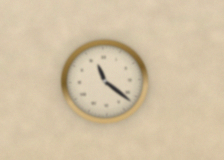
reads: 11,22
